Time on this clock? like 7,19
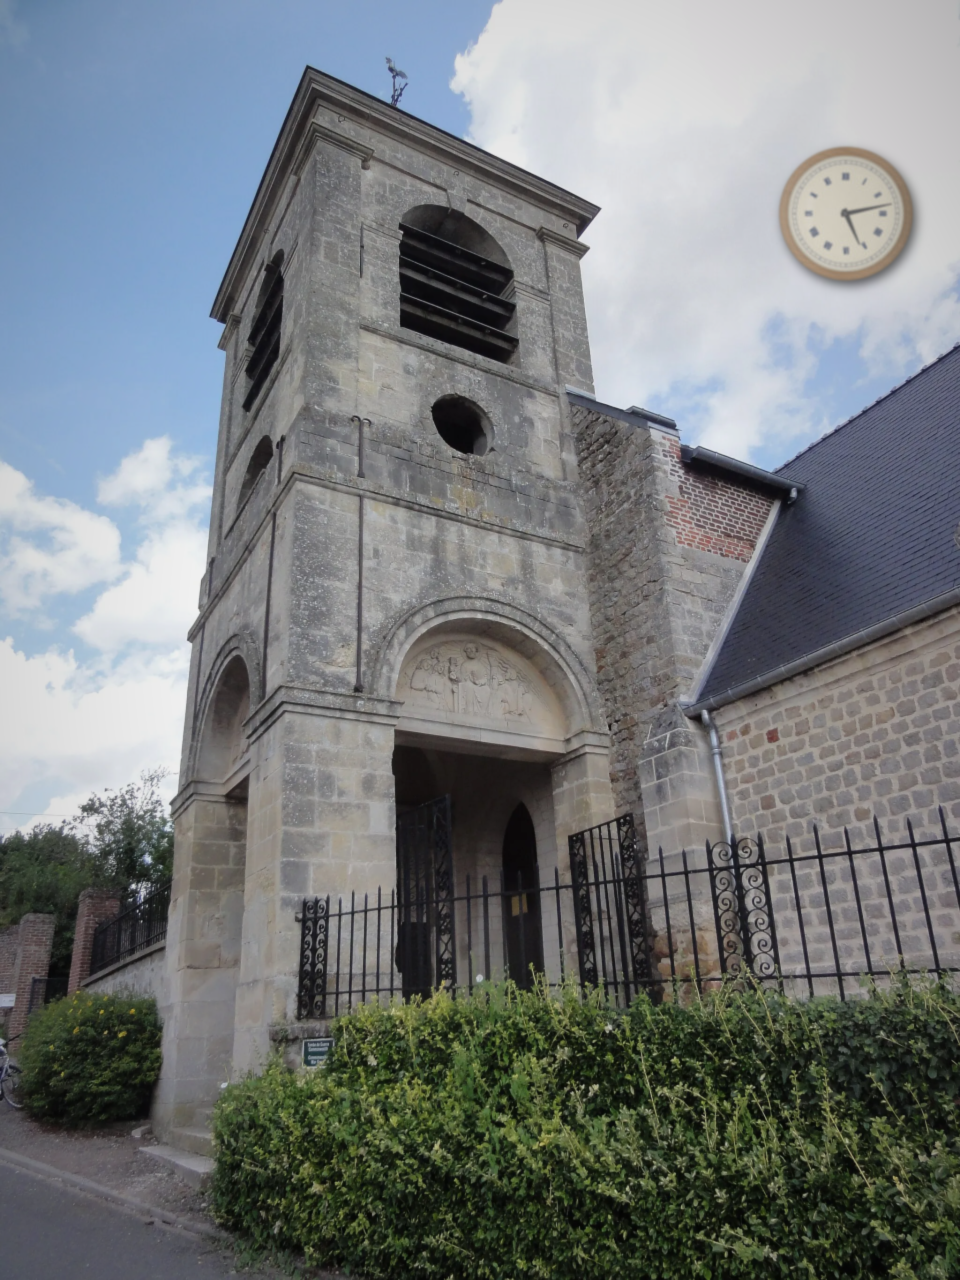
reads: 5,13
